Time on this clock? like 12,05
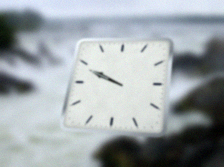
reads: 9,49
